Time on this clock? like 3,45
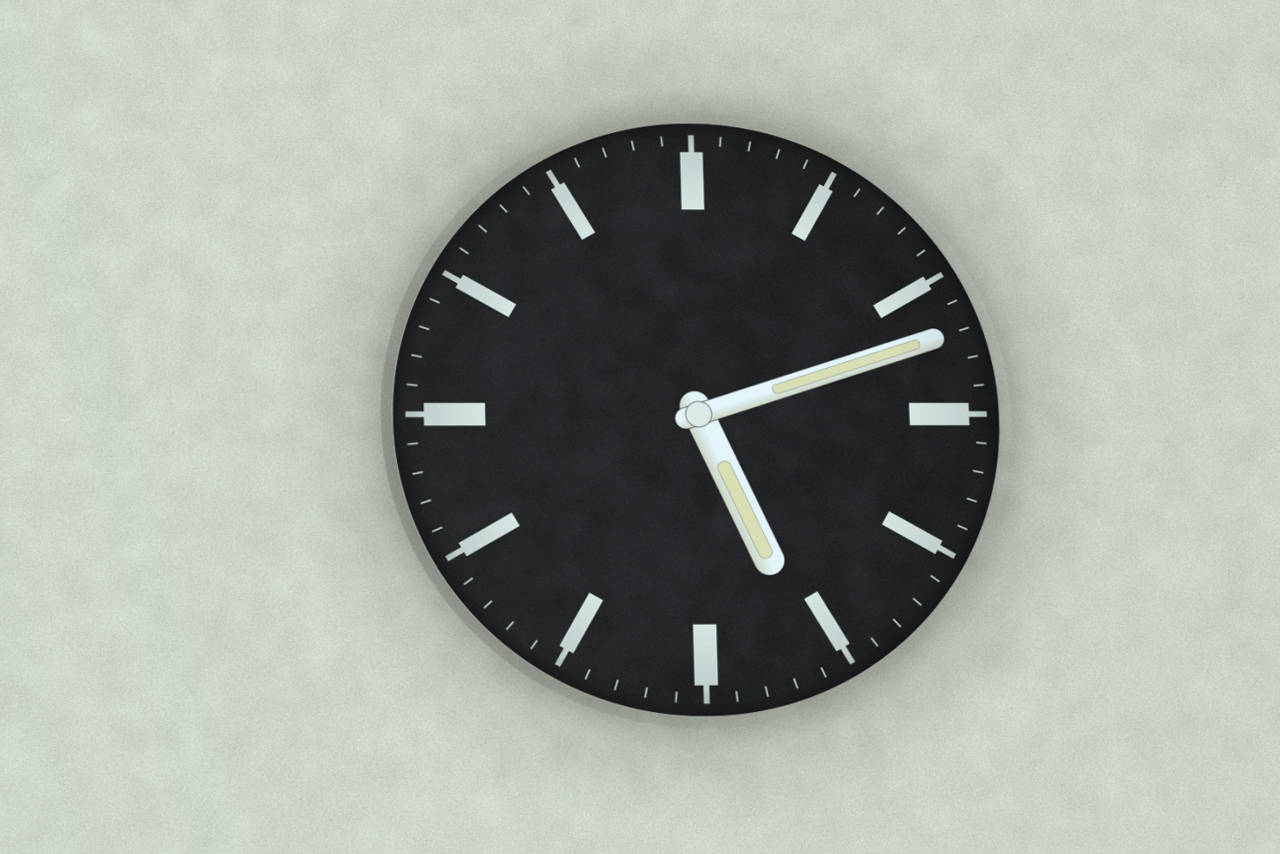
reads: 5,12
